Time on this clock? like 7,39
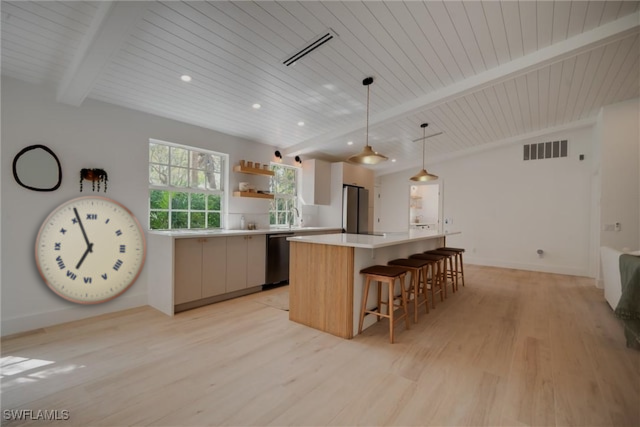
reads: 6,56
